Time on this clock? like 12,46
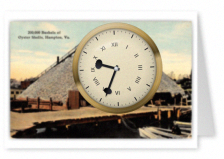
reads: 9,34
